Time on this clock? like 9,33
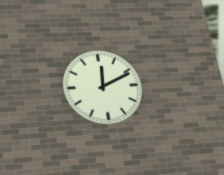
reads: 12,11
